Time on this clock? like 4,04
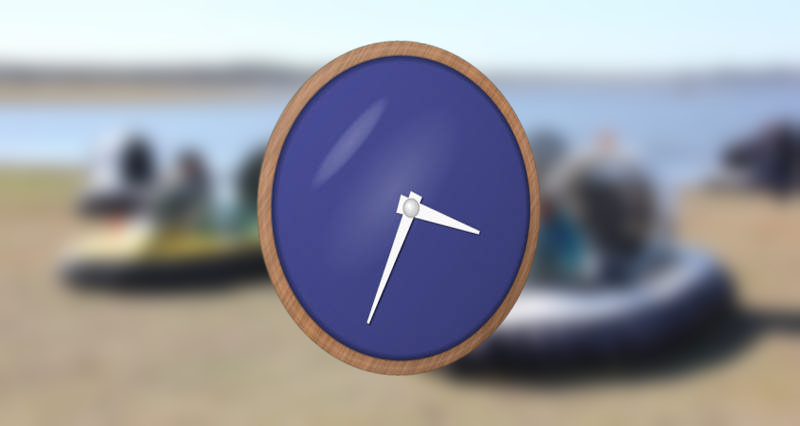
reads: 3,34
